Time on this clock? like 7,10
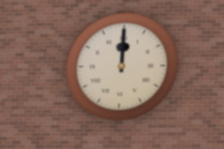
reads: 12,00
